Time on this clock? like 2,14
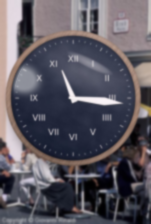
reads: 11,16
